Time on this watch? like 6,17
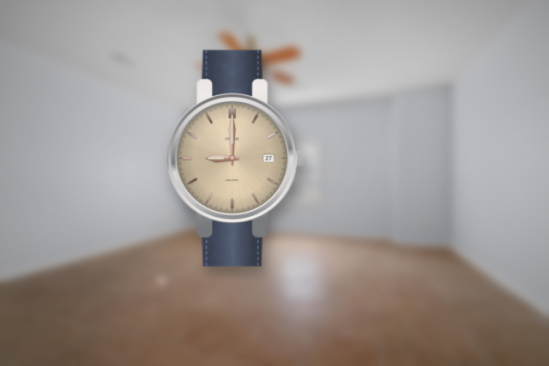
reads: 9,00
